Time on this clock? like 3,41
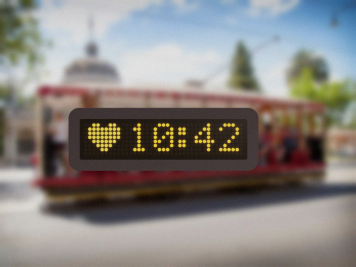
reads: 10,42
